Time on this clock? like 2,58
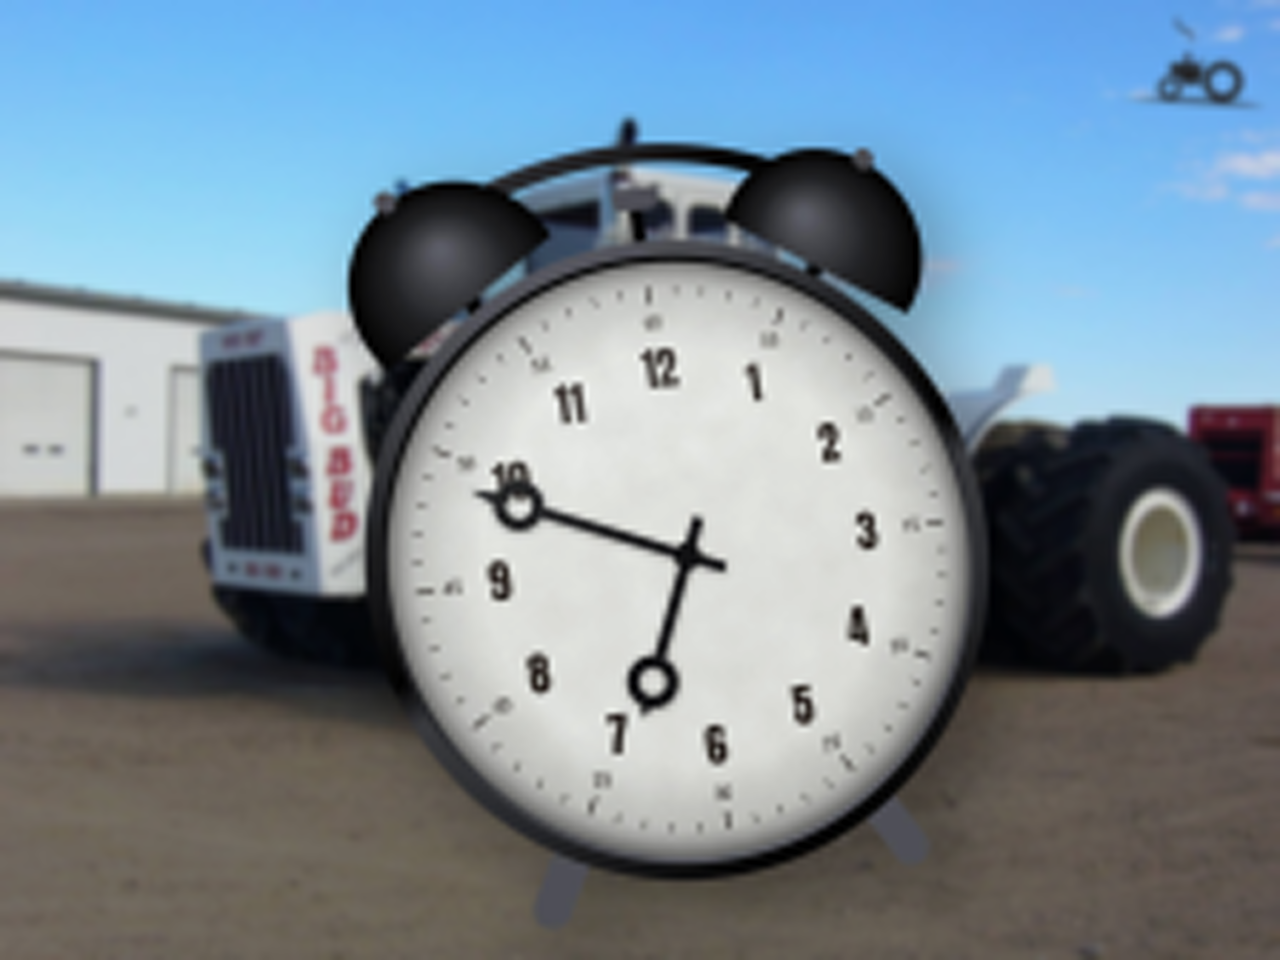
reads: 6,49
